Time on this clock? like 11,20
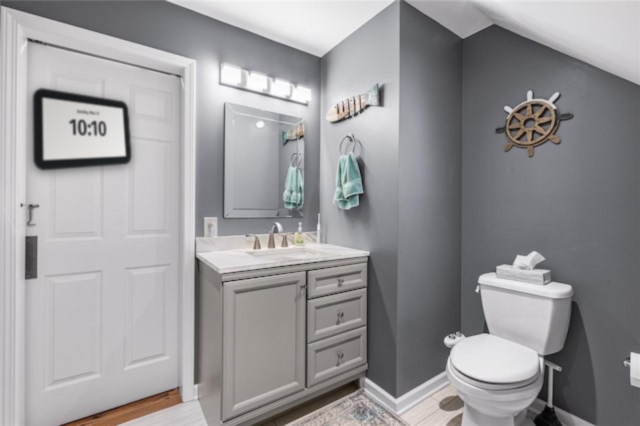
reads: 10,10
